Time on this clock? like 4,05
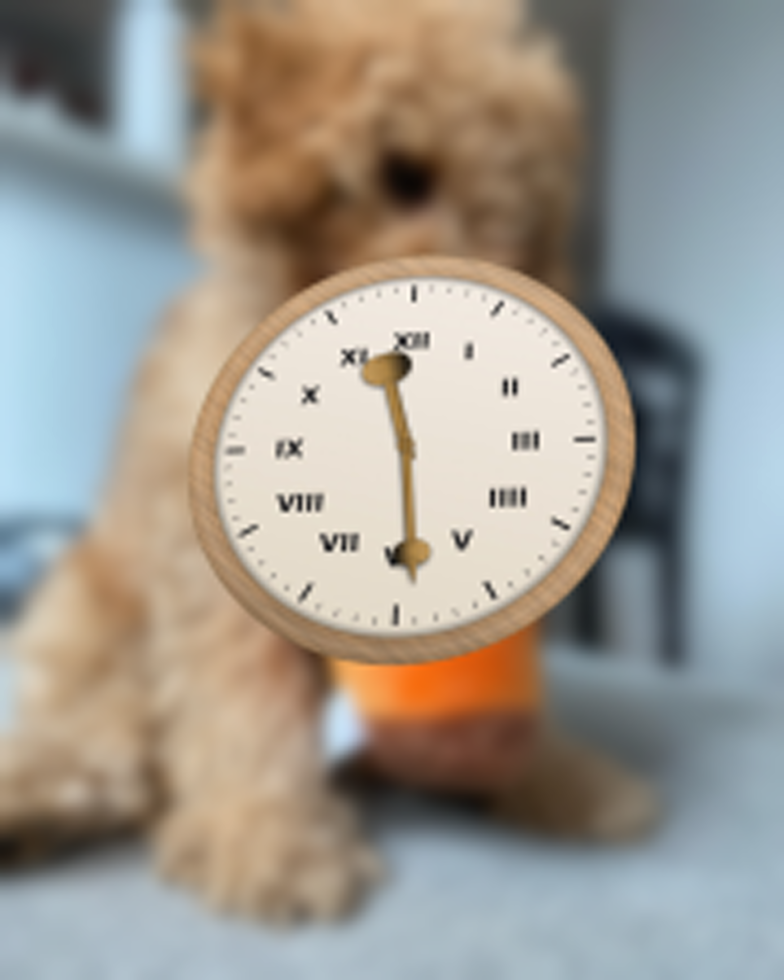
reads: 11,29
